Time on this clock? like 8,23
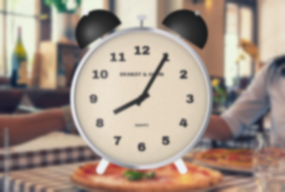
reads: 8,05
